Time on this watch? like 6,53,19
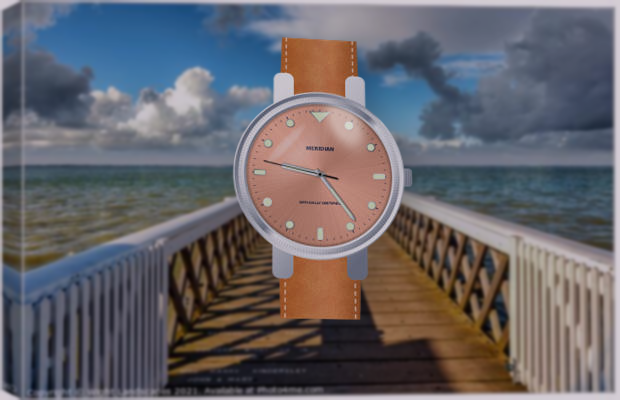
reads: 9,23,47
